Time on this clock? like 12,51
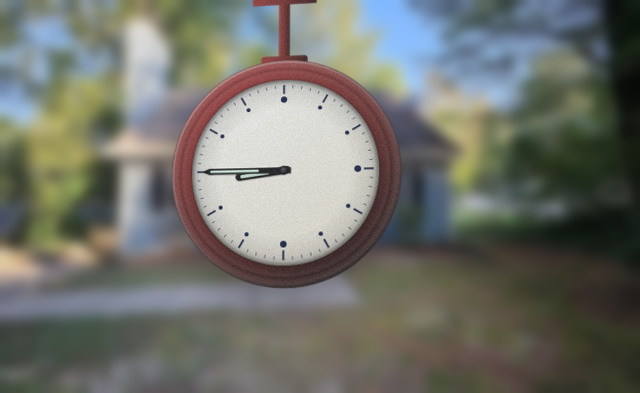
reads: 8,45
